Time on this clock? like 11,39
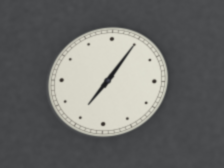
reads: 7,05
